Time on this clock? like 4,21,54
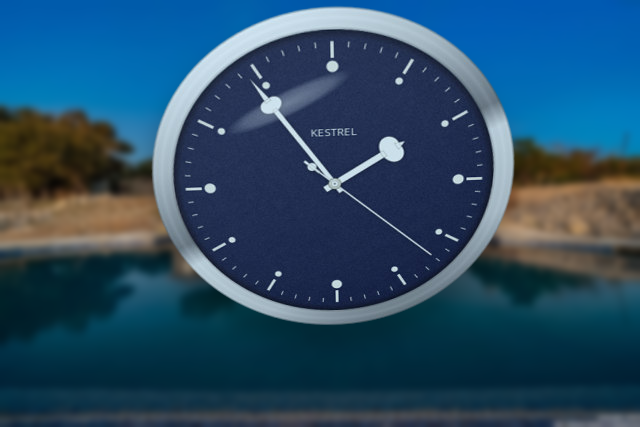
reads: 1,54,22
